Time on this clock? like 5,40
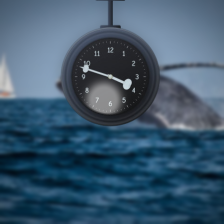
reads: 3,48
